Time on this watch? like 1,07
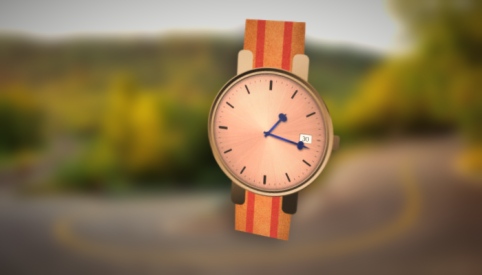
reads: 1,17
